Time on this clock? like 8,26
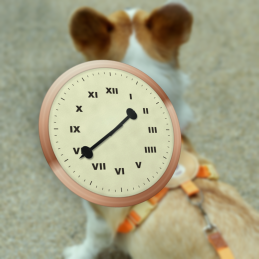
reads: 1,39
